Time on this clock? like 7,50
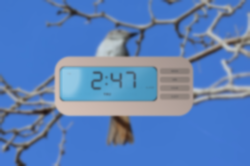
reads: 2,47
